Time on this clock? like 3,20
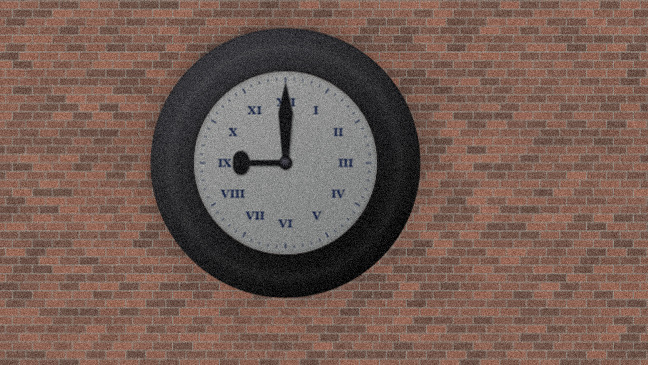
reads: 9,00
